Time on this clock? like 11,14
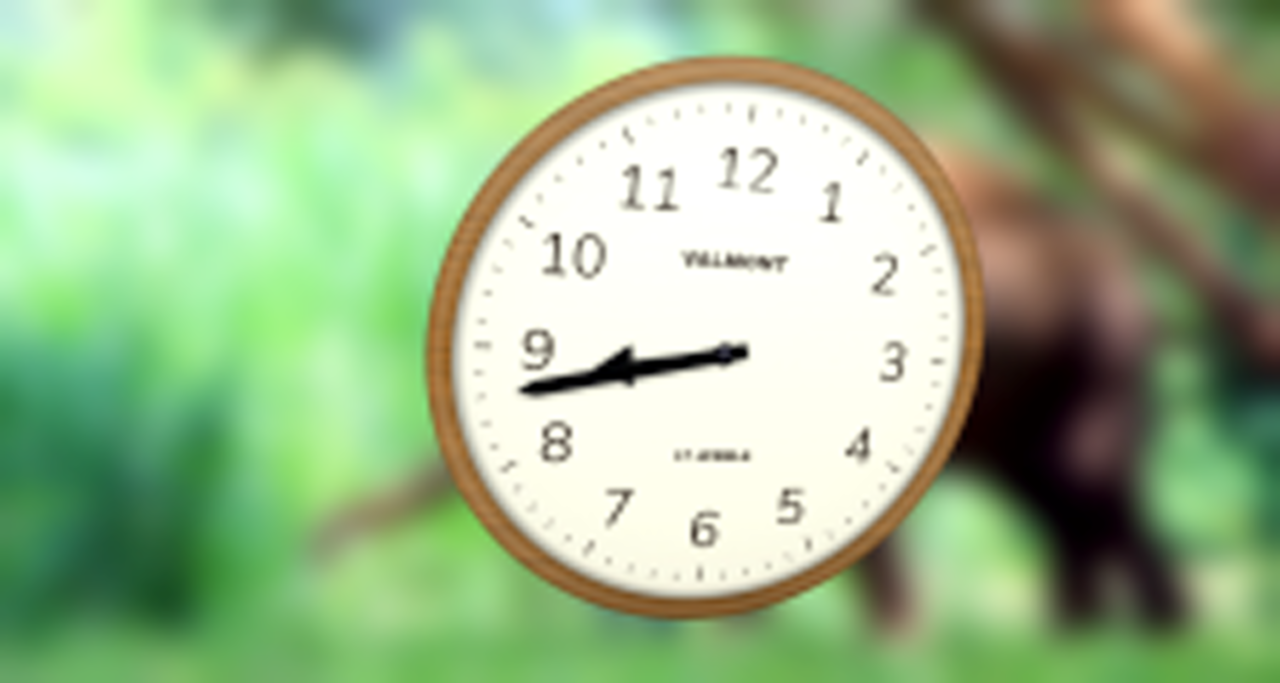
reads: 8,43
